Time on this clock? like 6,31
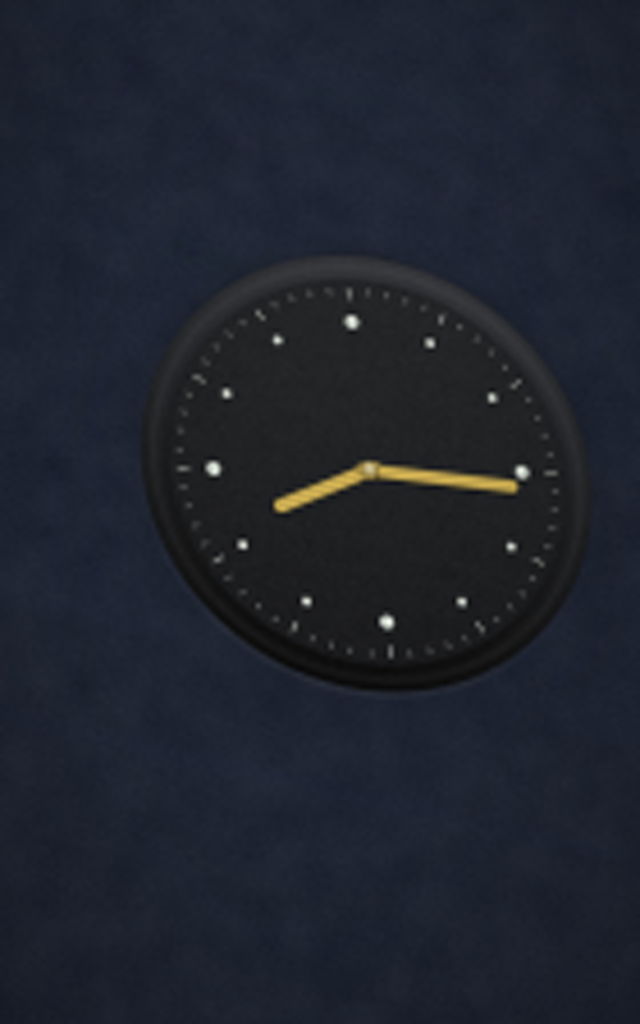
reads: 8,16
